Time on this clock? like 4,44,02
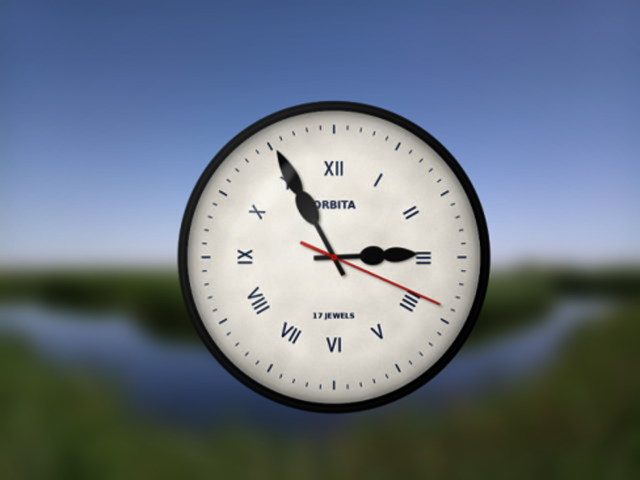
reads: 2,55,19
